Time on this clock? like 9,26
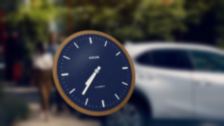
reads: 7,37
